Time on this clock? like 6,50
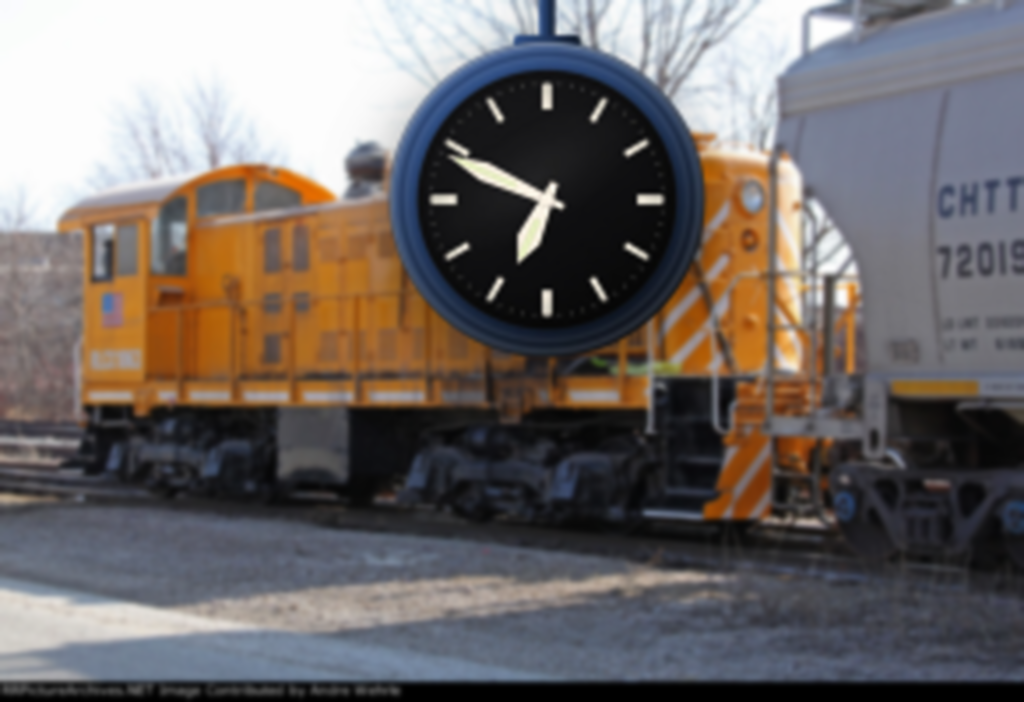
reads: 6,49
